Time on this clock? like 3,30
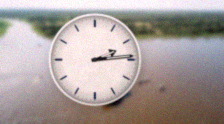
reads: 2,14
